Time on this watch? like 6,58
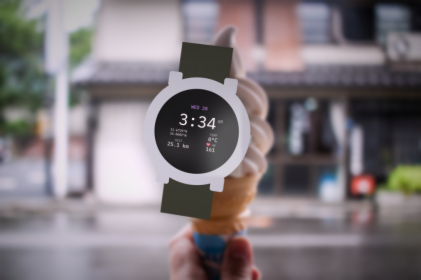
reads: 3,34
